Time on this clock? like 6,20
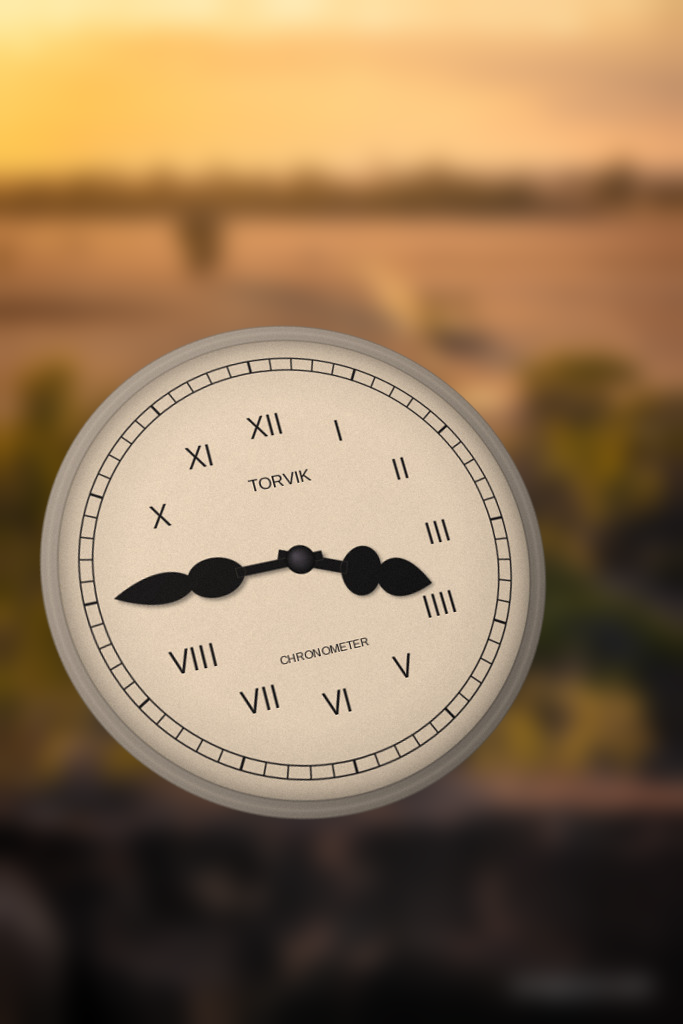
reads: 3,45
